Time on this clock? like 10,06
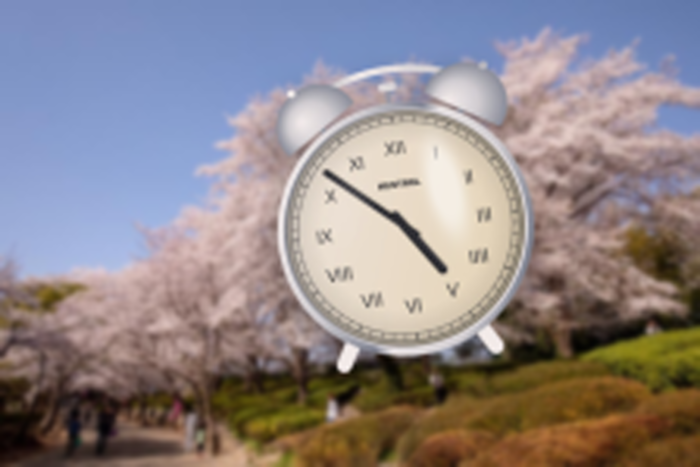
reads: 4,52
